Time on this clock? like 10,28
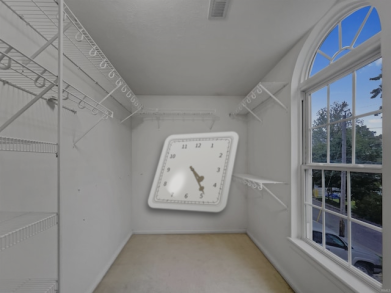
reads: 4,24
